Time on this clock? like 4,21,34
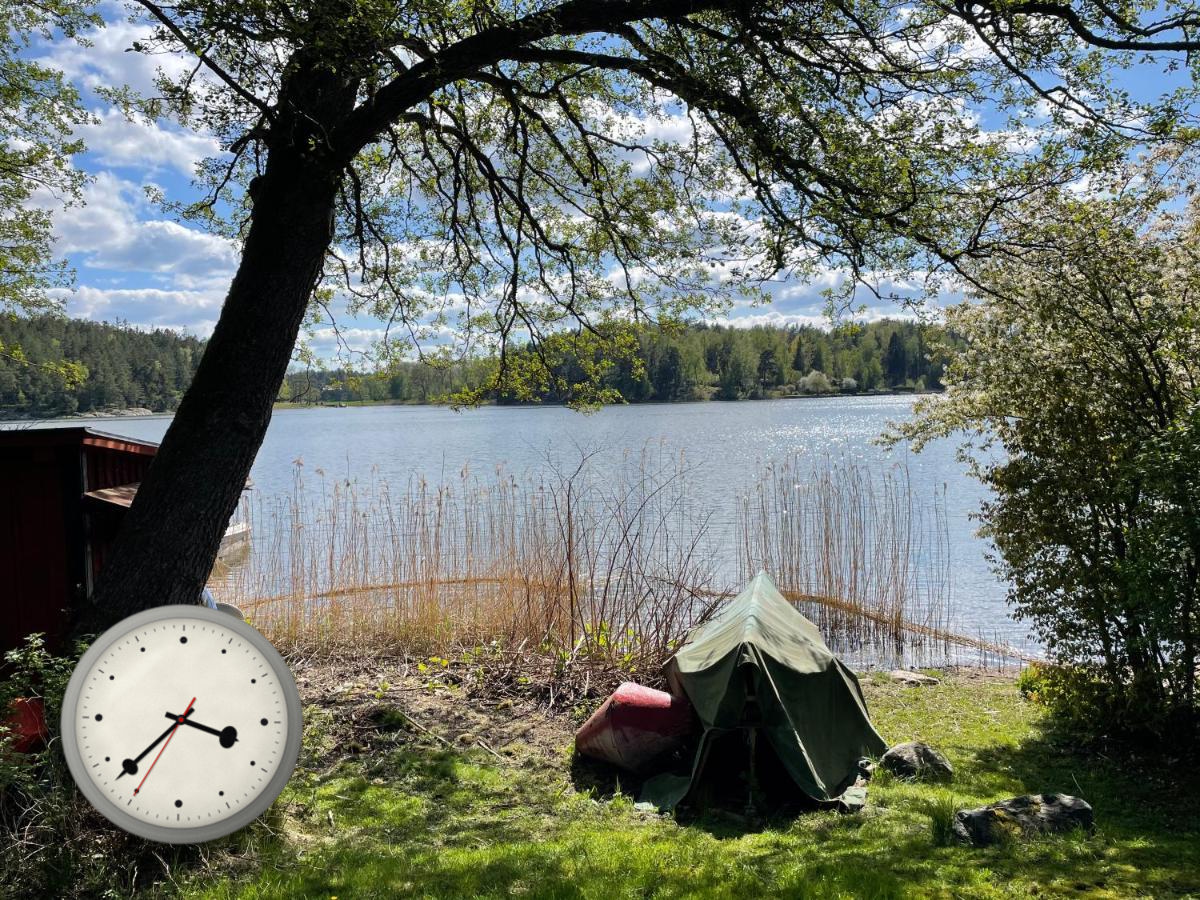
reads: 3,37,35
